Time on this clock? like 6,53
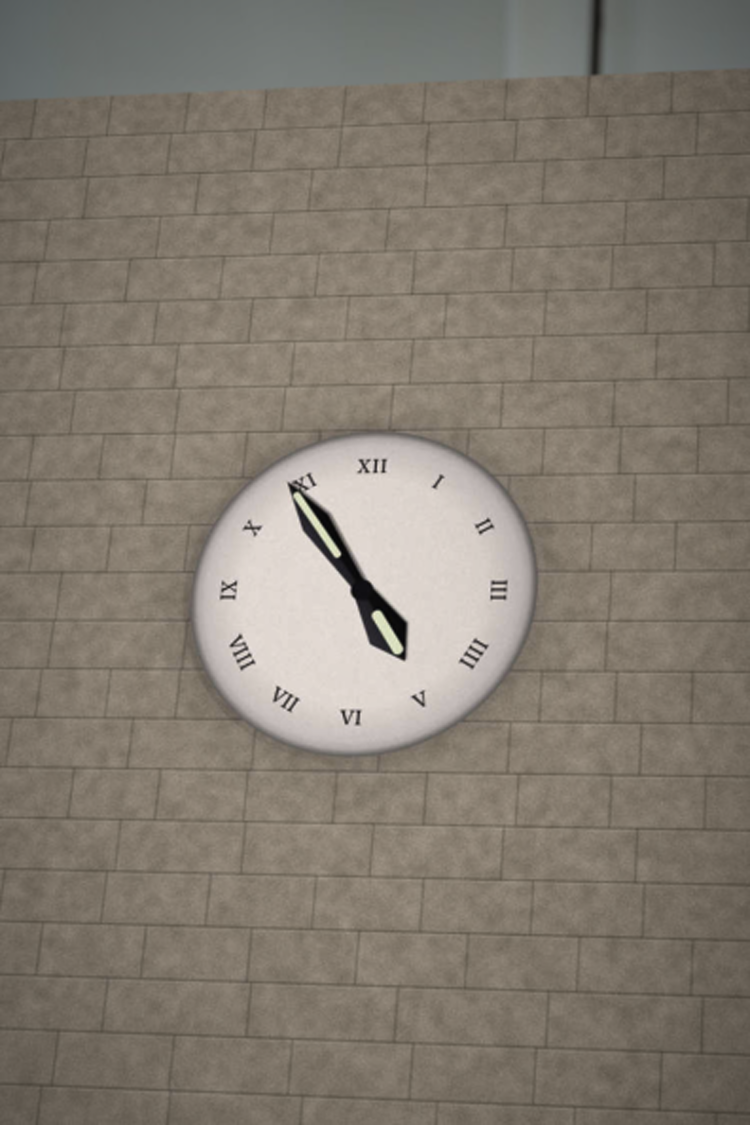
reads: 4,54
